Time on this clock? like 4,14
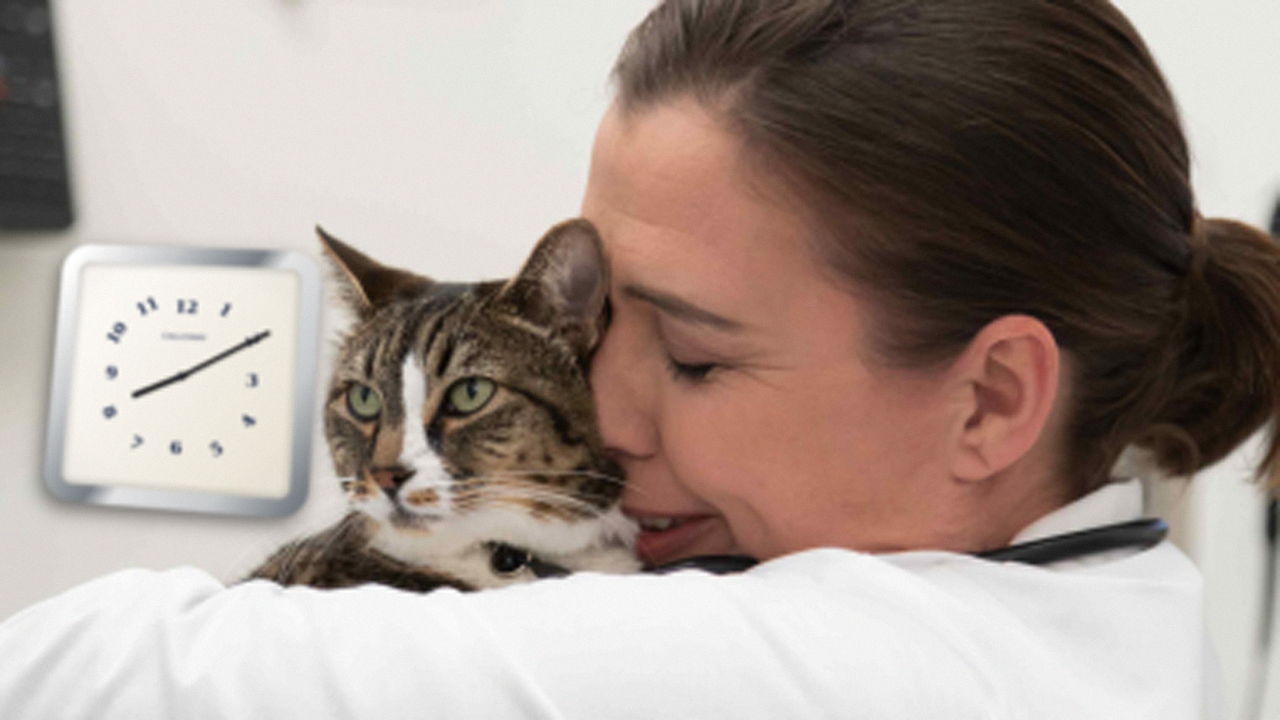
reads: 8,10
